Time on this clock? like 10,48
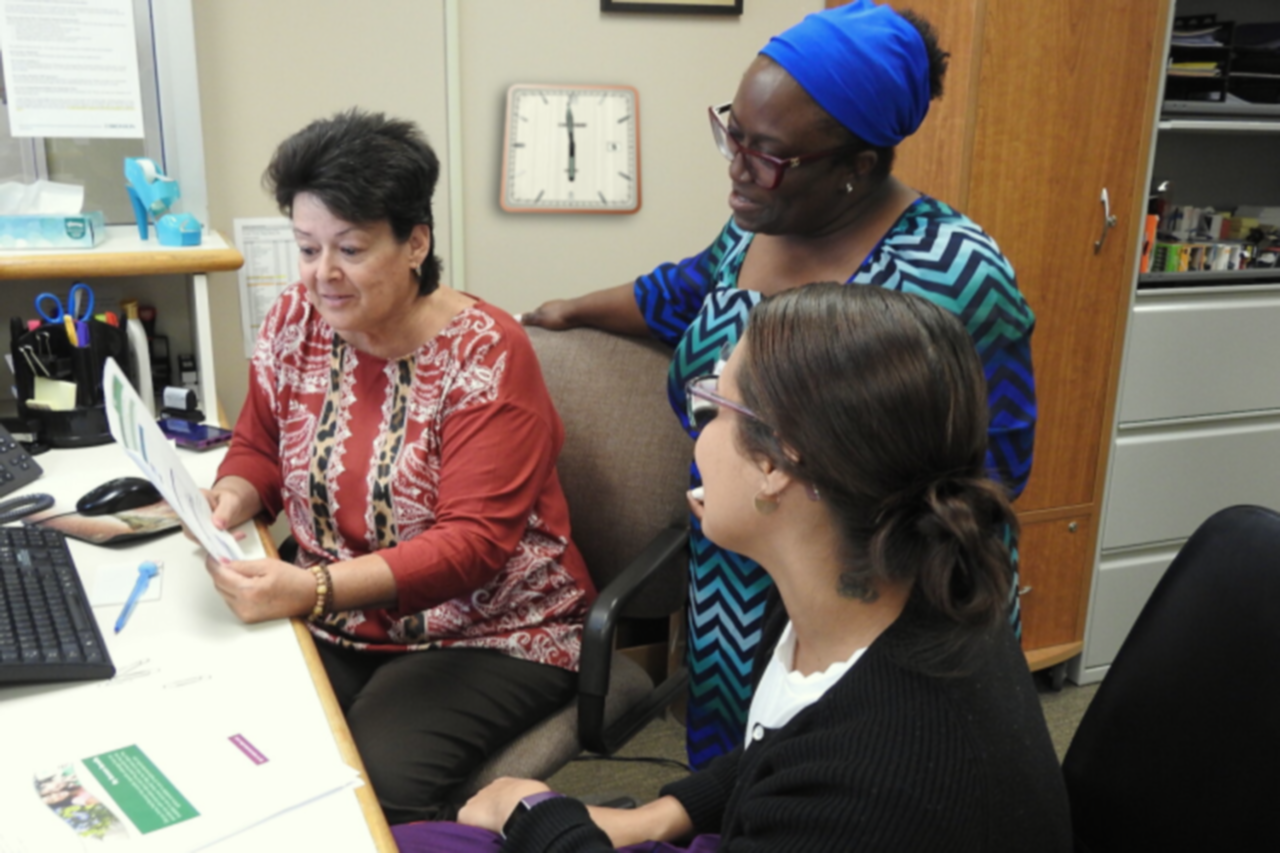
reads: 5,59
